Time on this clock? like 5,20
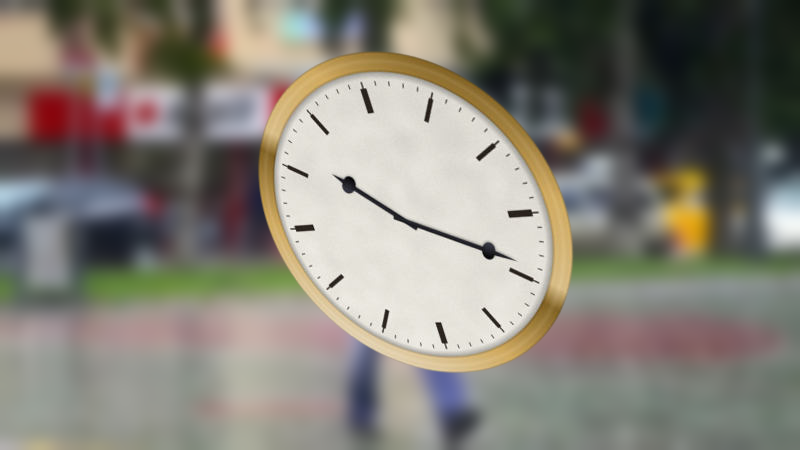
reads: 10,19
